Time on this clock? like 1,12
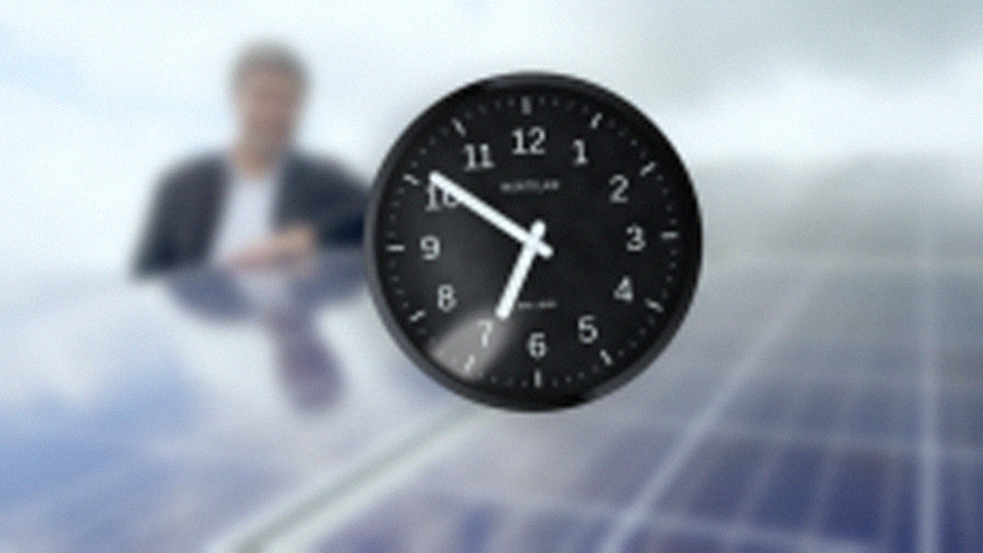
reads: 6,51
